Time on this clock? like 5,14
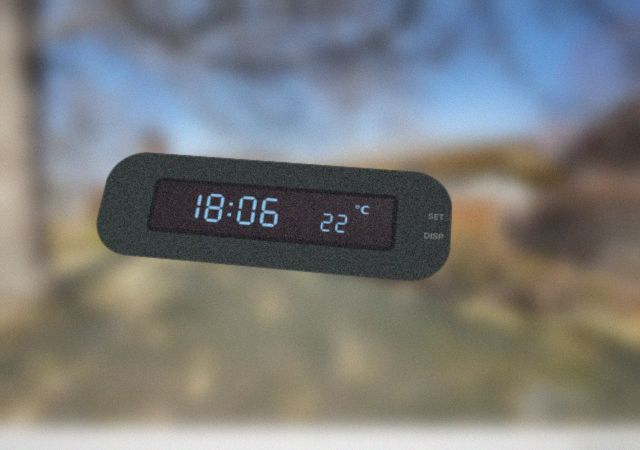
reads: 18,06
